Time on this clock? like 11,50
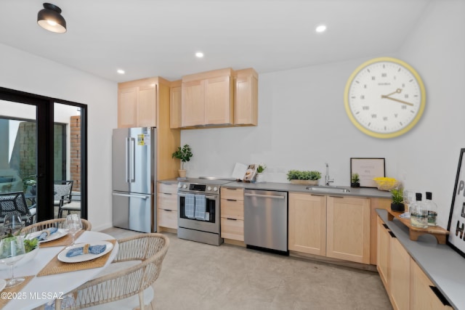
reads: 2,18
